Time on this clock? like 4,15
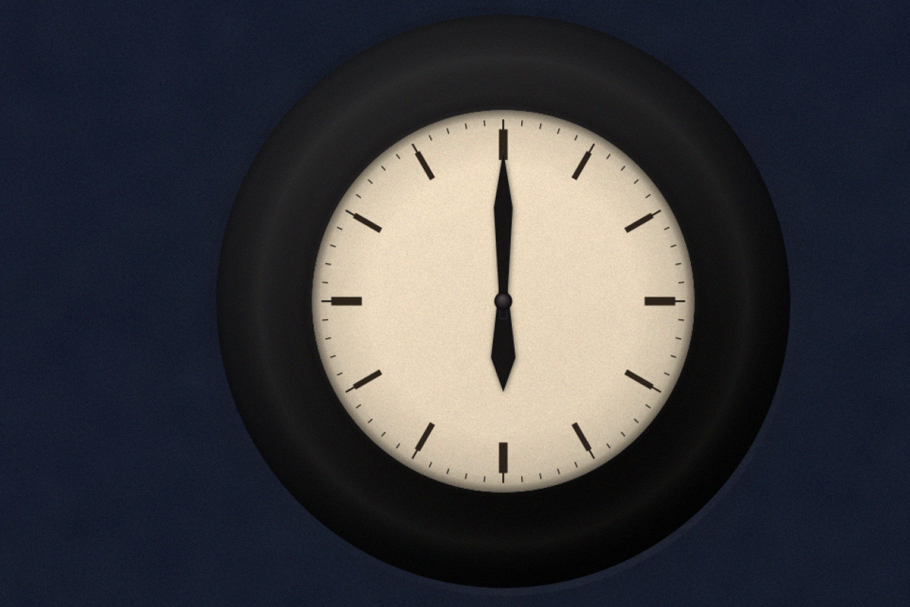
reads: 6,00
